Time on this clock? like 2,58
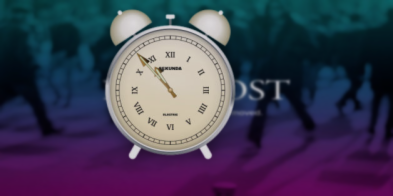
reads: 10,53
